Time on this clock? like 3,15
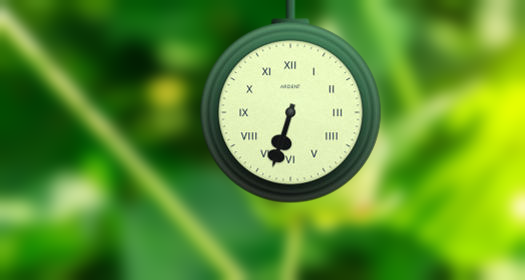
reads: 6,33
